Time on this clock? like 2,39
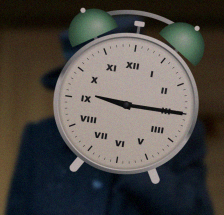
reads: 9,15
